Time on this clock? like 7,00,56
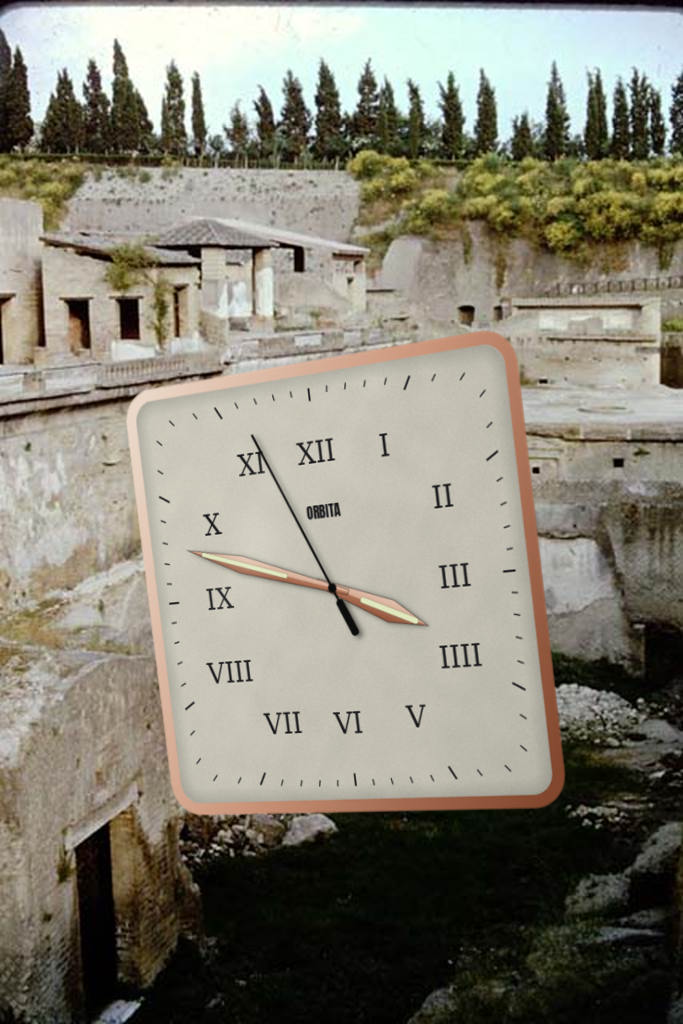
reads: 3,47,56
